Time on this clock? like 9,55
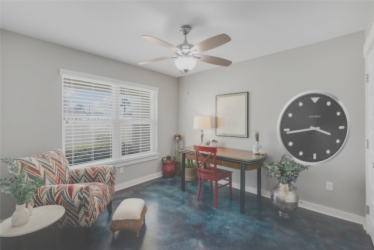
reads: 3,44
